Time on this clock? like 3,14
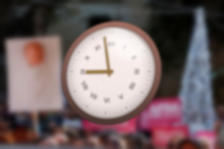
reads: 8,58
